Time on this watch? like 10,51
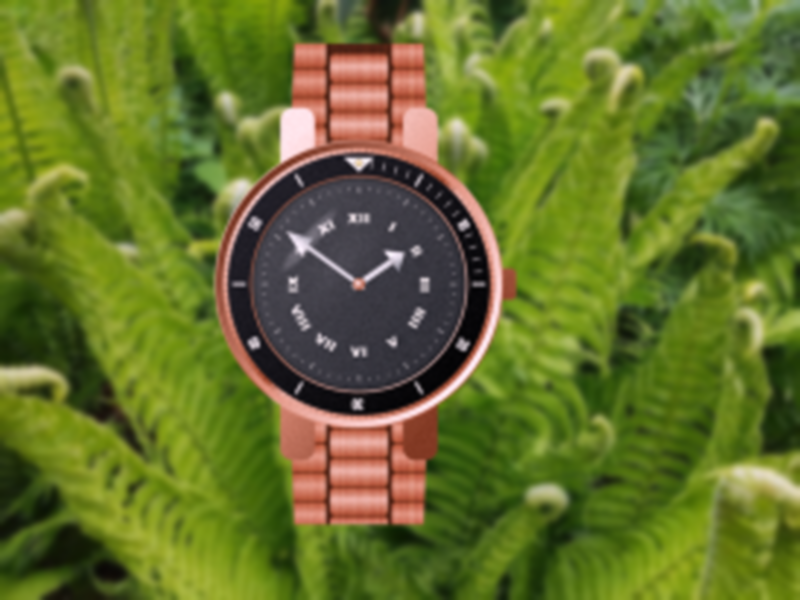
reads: 1,51
